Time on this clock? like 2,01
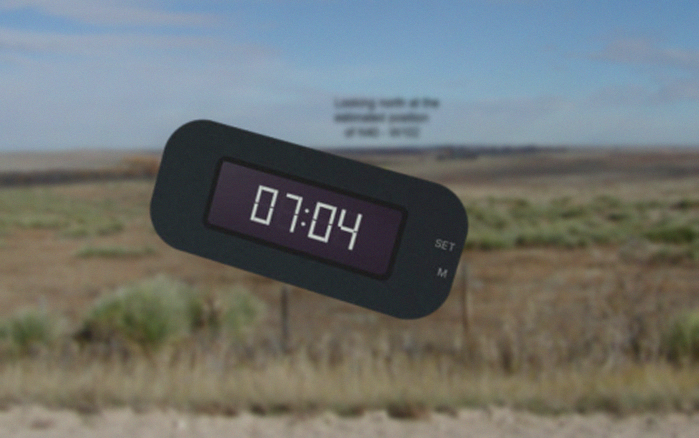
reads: 7,04
